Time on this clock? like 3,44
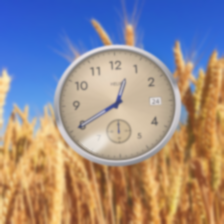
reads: 12,40
